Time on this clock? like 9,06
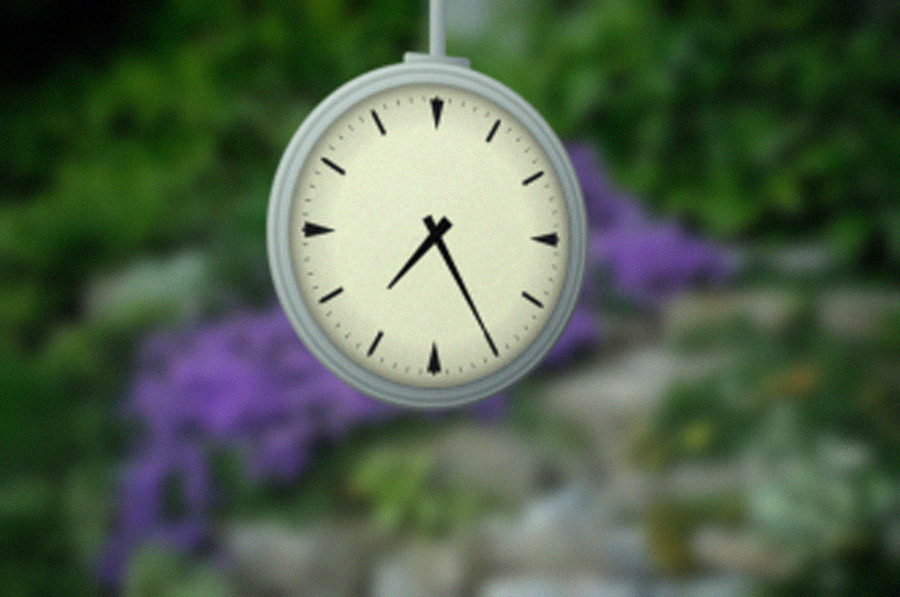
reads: 7,25
